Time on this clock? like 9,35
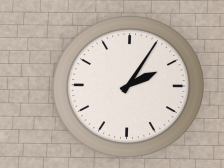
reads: 2,05
